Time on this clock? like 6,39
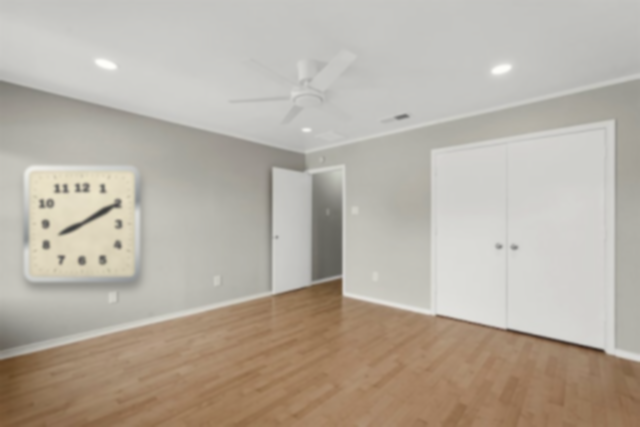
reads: 8,10
